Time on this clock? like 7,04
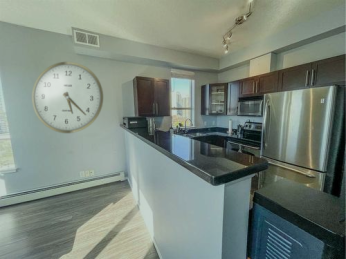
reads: 5,22
